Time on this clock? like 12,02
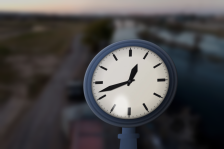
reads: 12,42
